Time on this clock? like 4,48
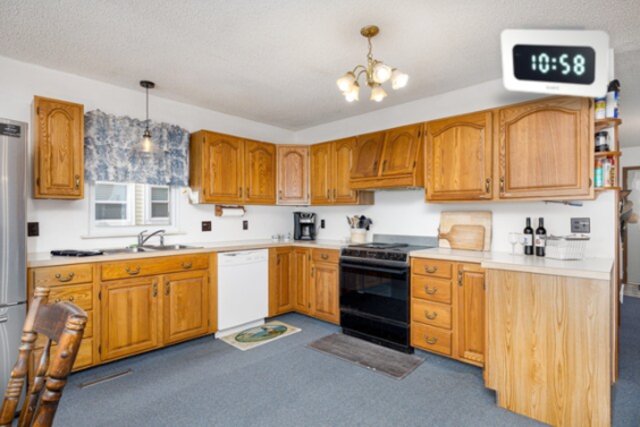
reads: 10,58
